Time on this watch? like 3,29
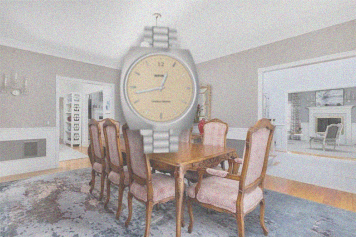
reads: 12,43
